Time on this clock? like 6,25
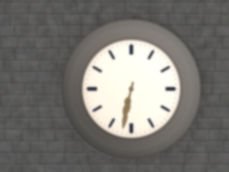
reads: 6,32
